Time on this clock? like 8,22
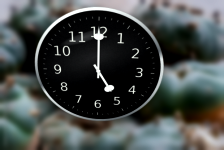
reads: 5,00
